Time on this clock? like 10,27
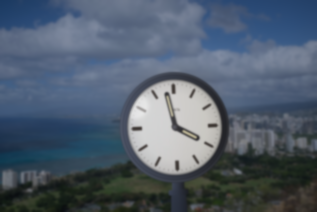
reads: 3,58
